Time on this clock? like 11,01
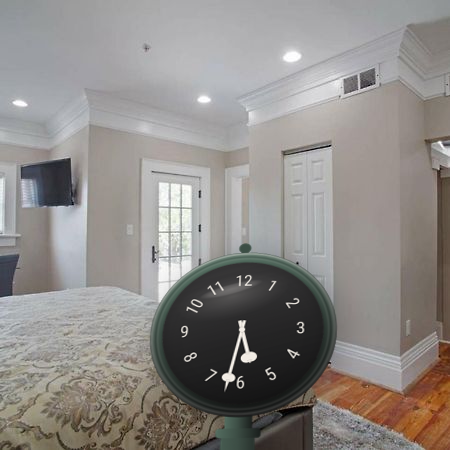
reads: 5,32
